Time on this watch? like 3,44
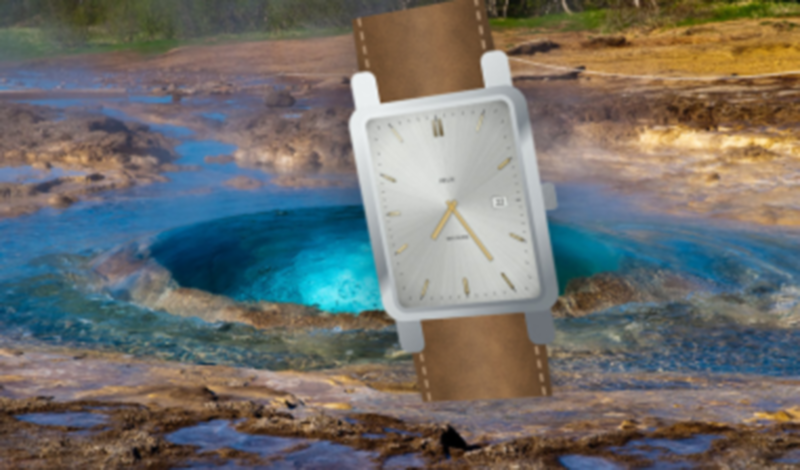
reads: 7,25
